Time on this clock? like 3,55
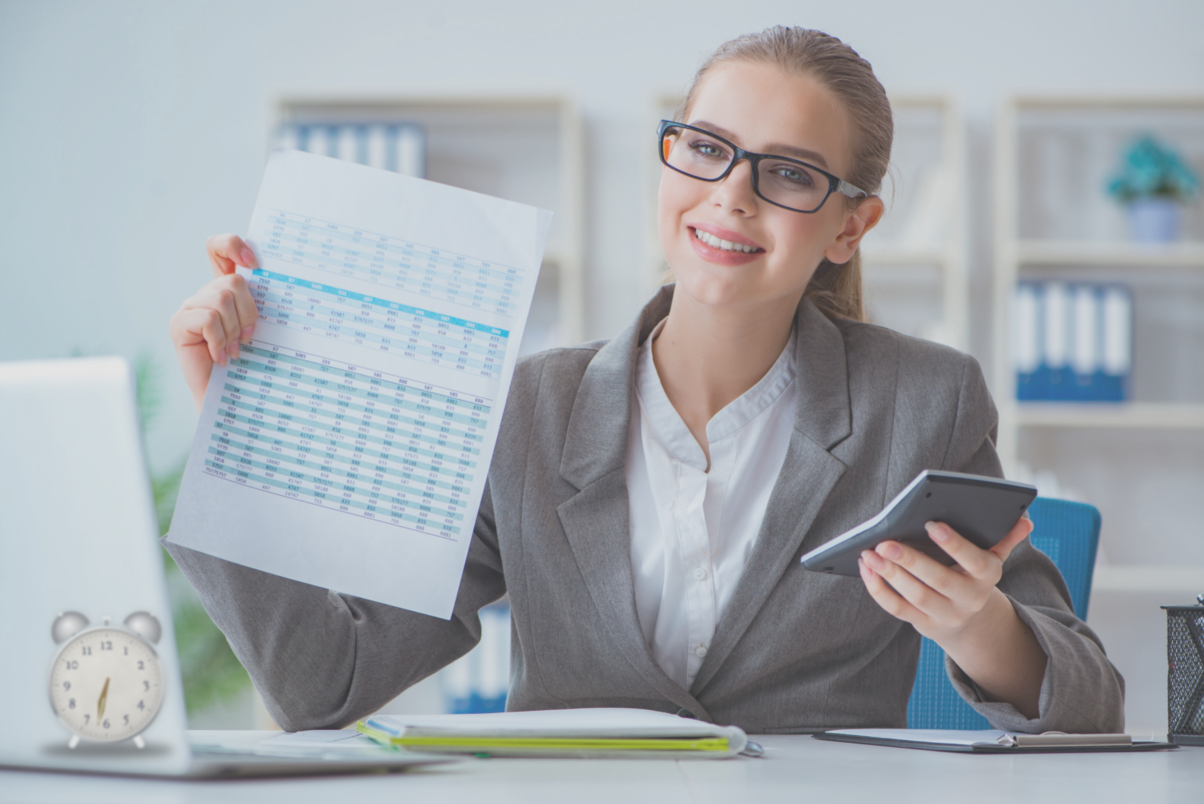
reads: 6,32
